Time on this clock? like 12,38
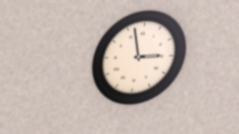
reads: 2,57
